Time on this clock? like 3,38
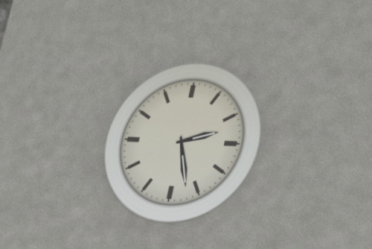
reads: 2,27
